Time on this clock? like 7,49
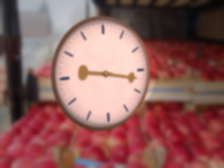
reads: 9,17
